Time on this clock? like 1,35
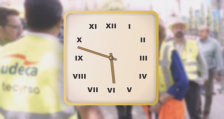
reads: 5,48
